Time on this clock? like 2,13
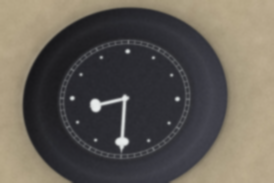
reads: 8,30
